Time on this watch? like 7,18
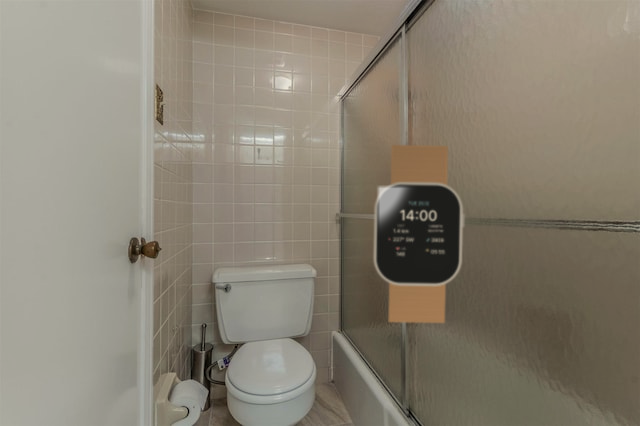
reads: 14,00
